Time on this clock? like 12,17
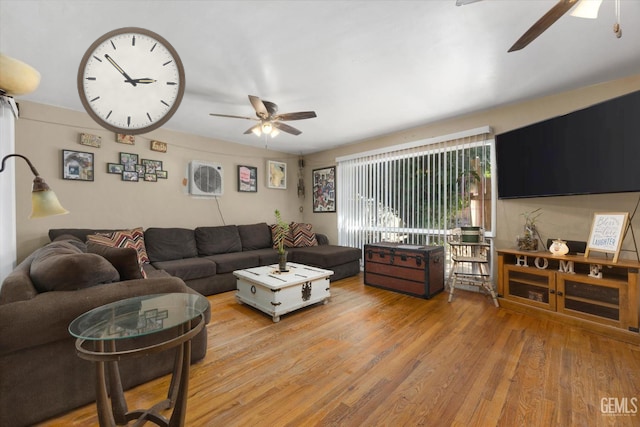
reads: 2,52
